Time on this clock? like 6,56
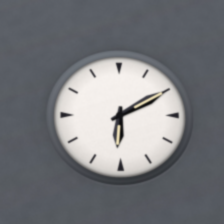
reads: 6,10
